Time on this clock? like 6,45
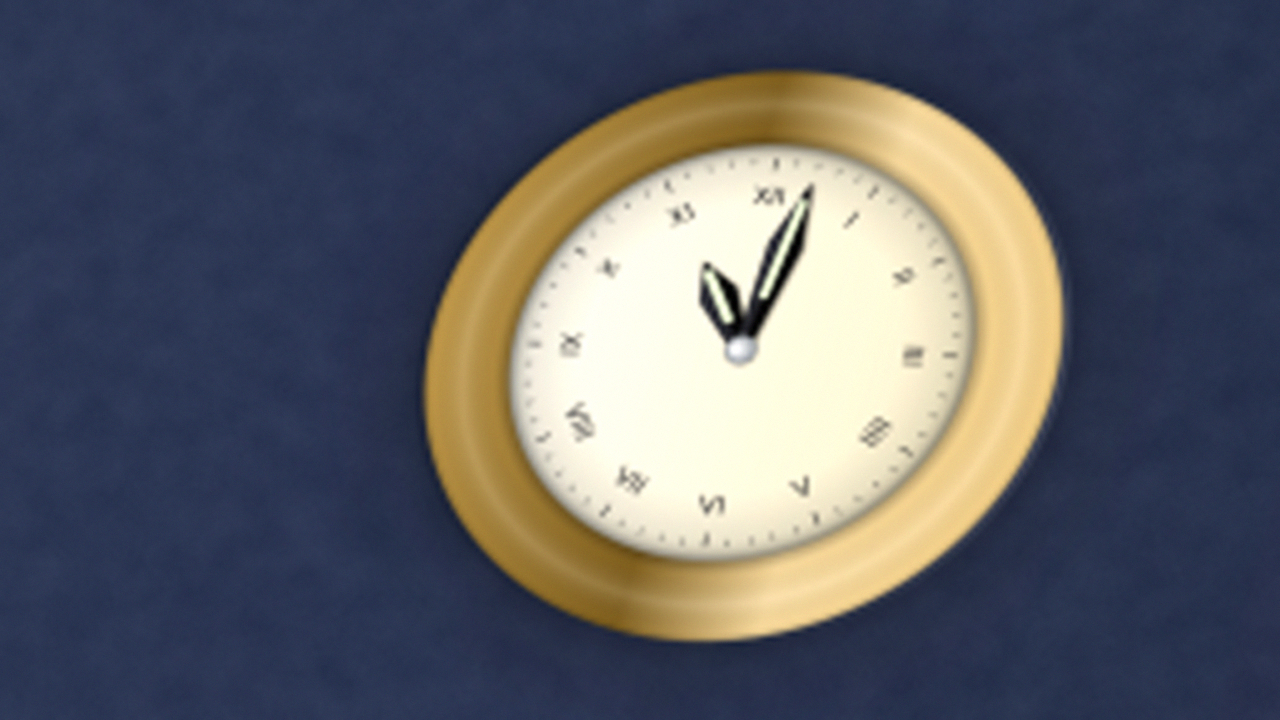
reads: 11,02
